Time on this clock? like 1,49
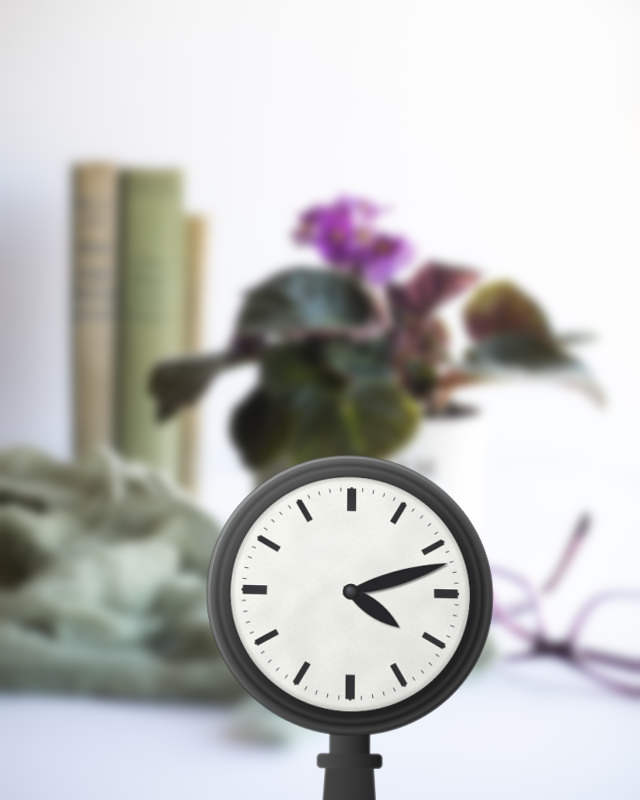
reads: 4,12
